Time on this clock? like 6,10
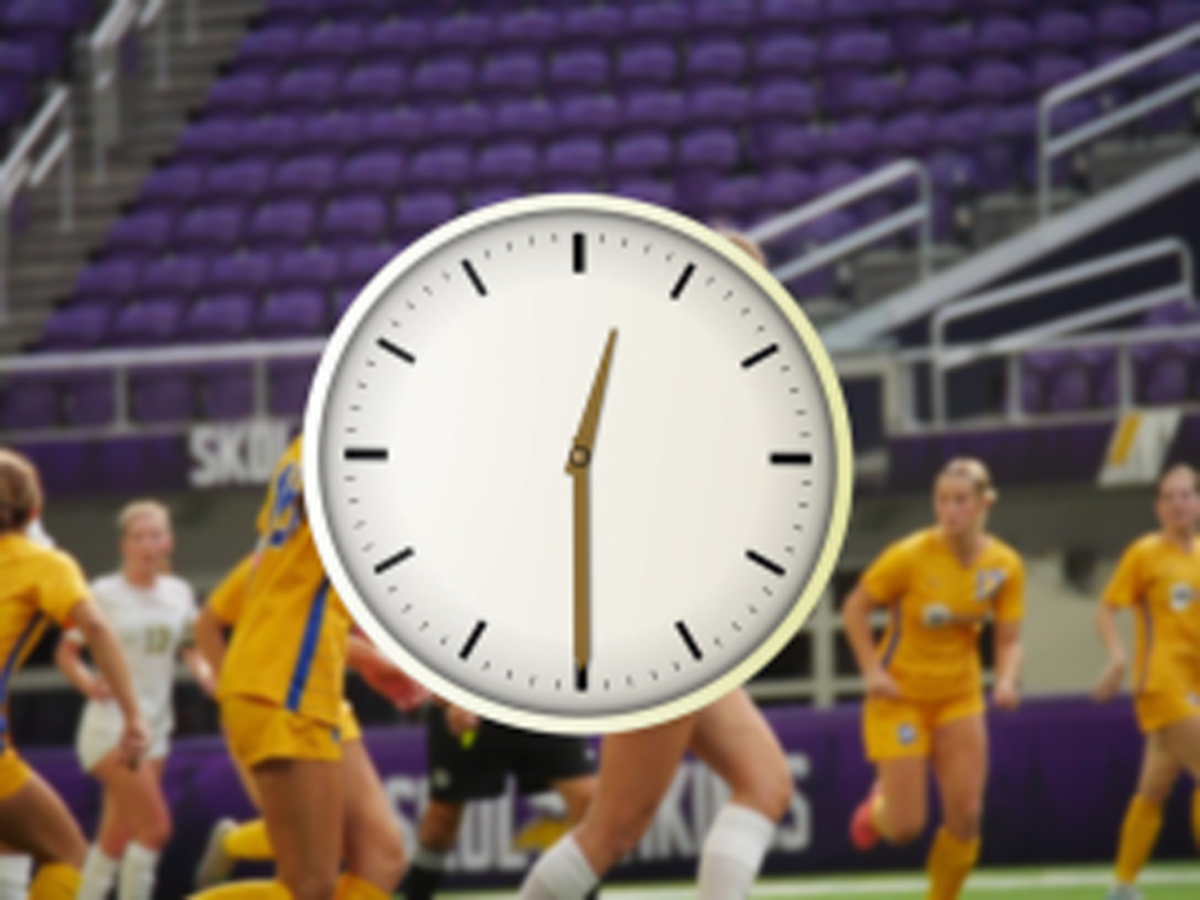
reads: 12,30
